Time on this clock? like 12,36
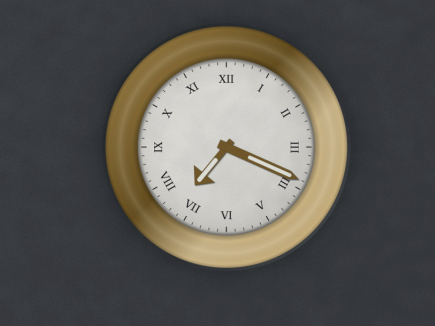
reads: 7,19
